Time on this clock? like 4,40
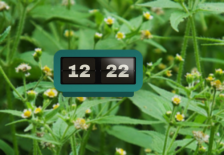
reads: 12,22
